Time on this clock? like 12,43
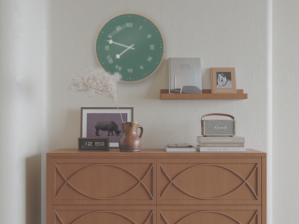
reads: 7,48
